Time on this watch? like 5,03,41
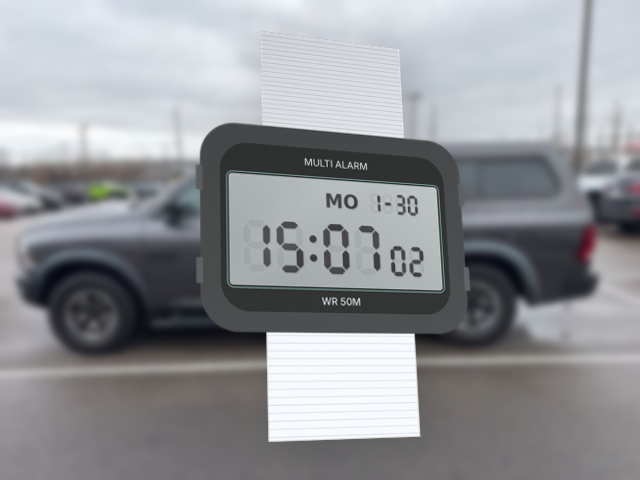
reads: 15,07,02
